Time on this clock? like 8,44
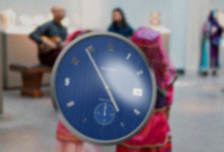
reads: 4,54
